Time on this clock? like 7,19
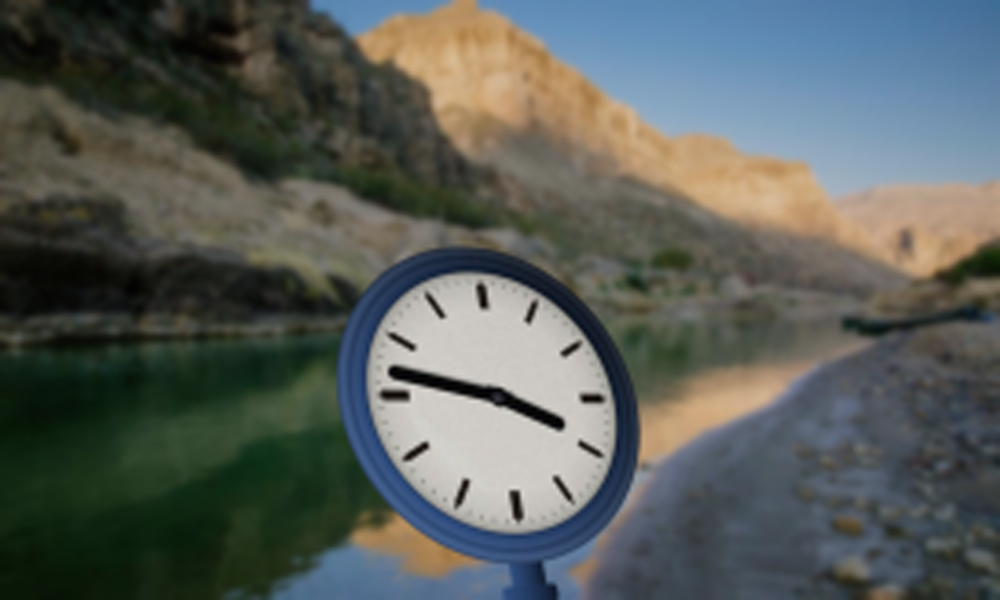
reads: 3,47
